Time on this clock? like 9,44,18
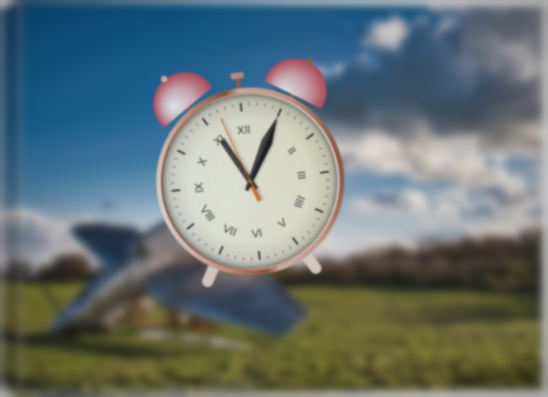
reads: 11,04,57
